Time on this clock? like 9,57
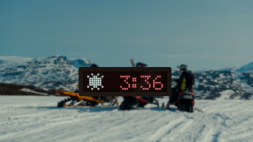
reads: 3,36
